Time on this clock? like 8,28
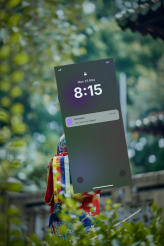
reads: 8,15
